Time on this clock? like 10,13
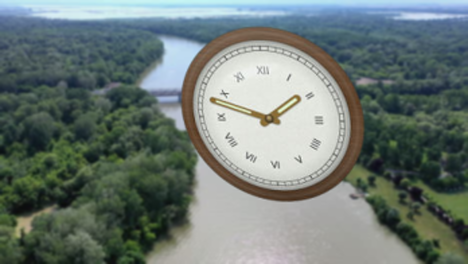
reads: 1,48
